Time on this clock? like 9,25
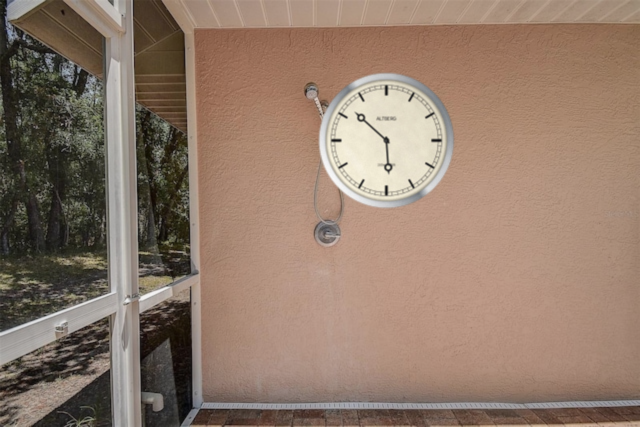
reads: 5,52
